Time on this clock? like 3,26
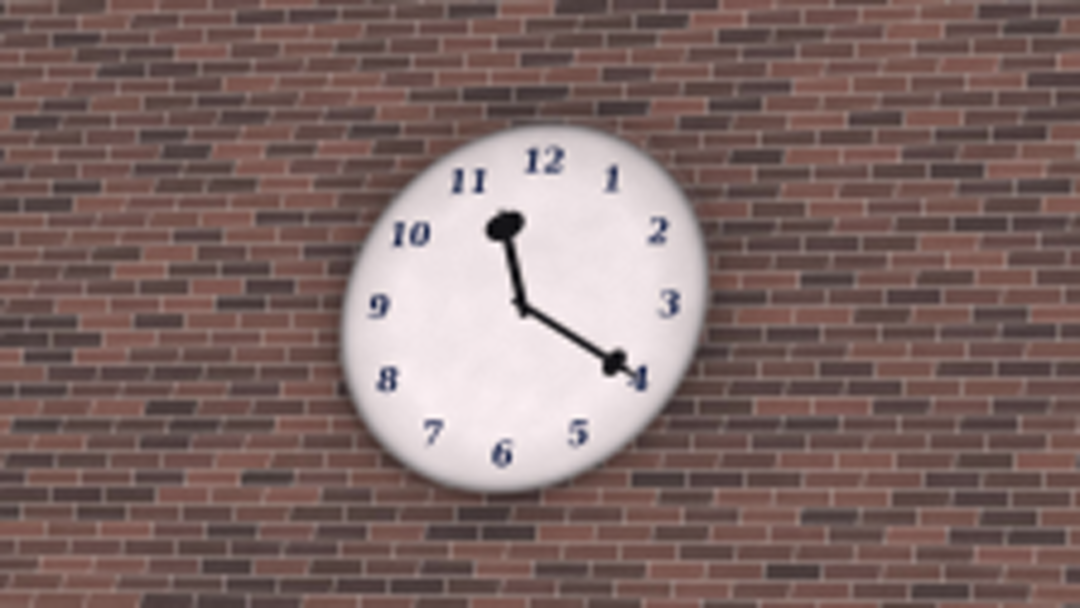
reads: 11,20
